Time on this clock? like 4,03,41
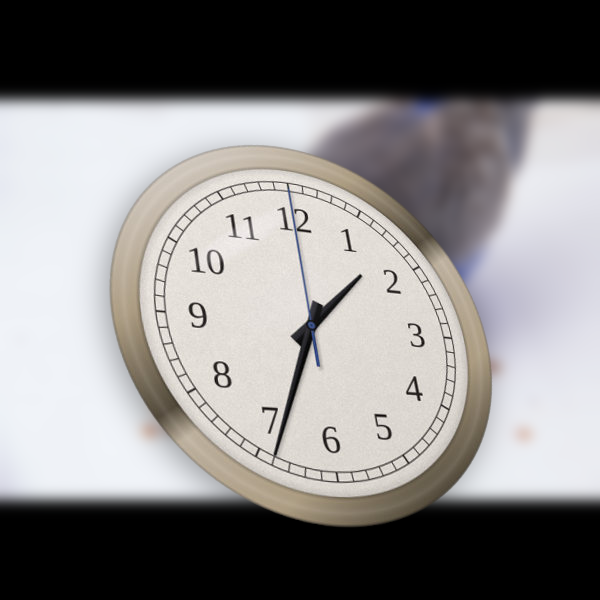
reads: 1,34,00
